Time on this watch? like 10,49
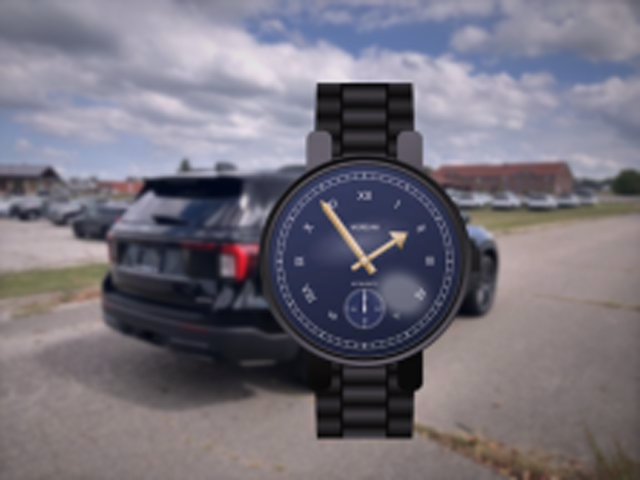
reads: 1,54
